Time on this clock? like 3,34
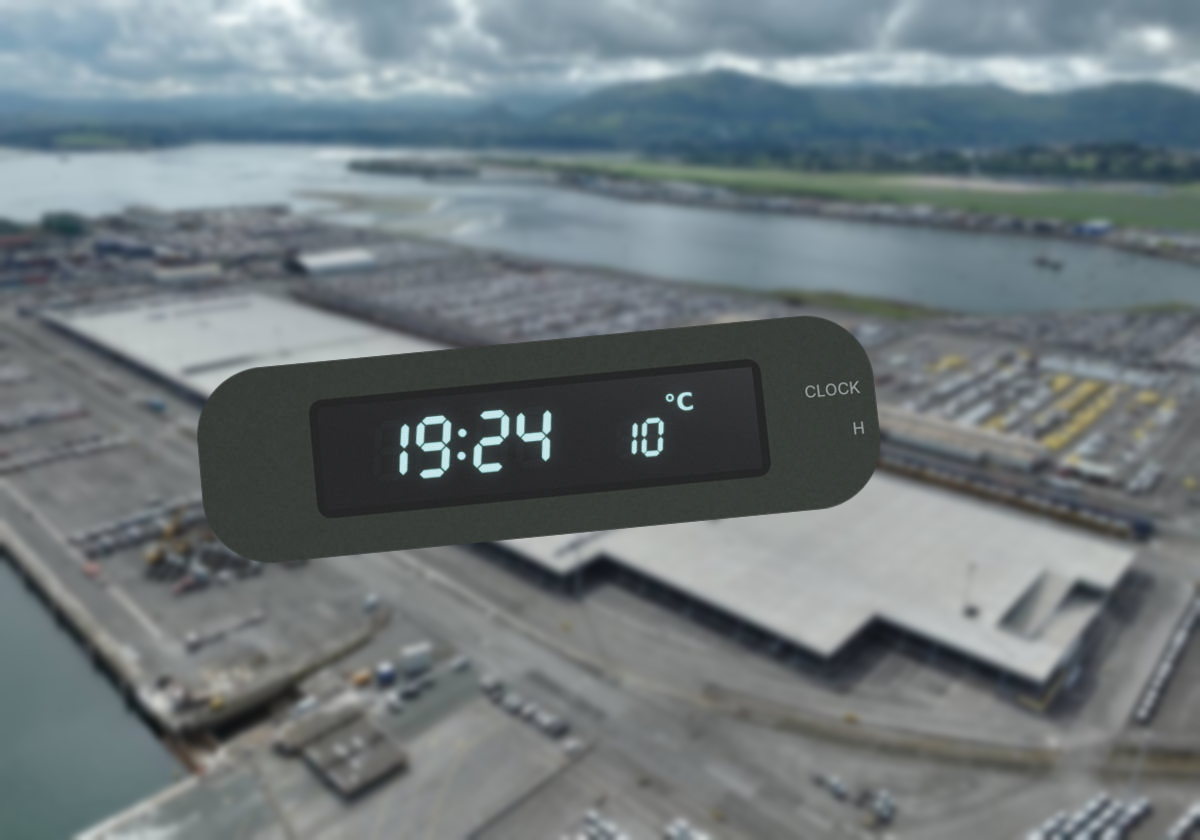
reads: 19,24
